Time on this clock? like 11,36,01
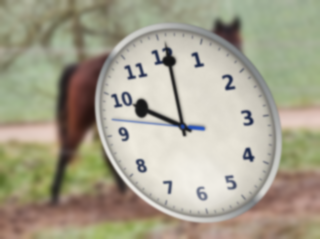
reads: 10,00,47
